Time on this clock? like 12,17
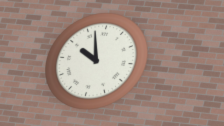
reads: 9,57
